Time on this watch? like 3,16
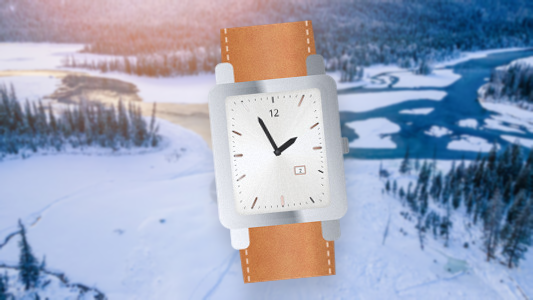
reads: 1,56
